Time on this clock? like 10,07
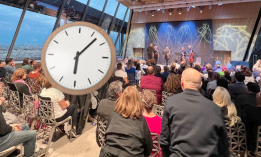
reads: 6,07
